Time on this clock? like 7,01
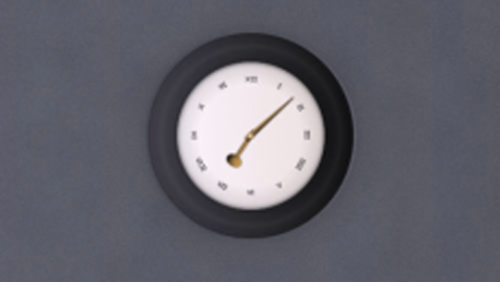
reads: 7,08
